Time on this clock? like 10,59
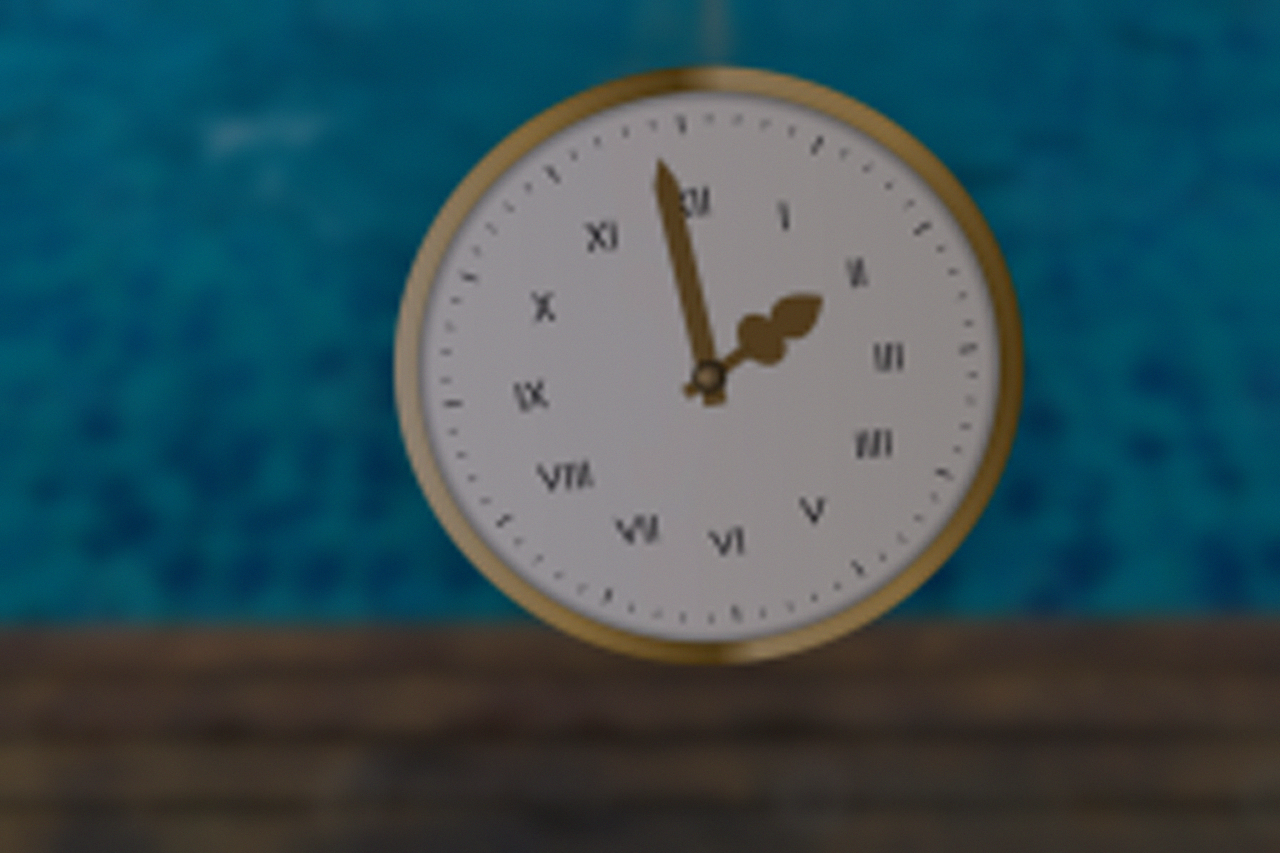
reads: 1,59
